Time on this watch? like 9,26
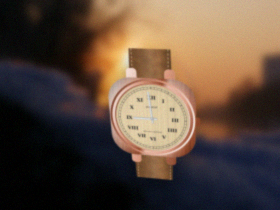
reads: 8,59
